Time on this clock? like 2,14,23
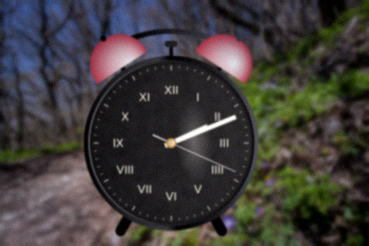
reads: 2,11,19
